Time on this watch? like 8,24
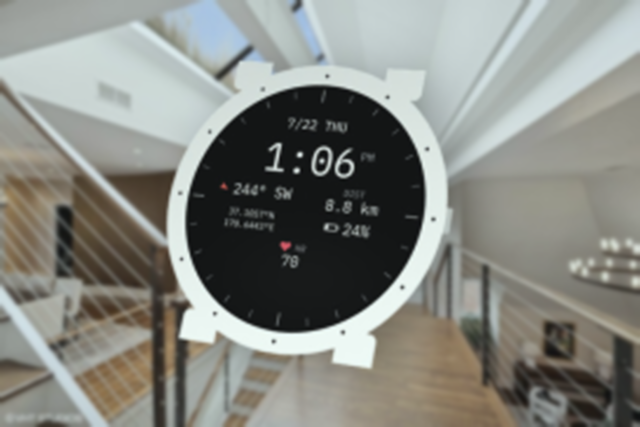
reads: 1,06
